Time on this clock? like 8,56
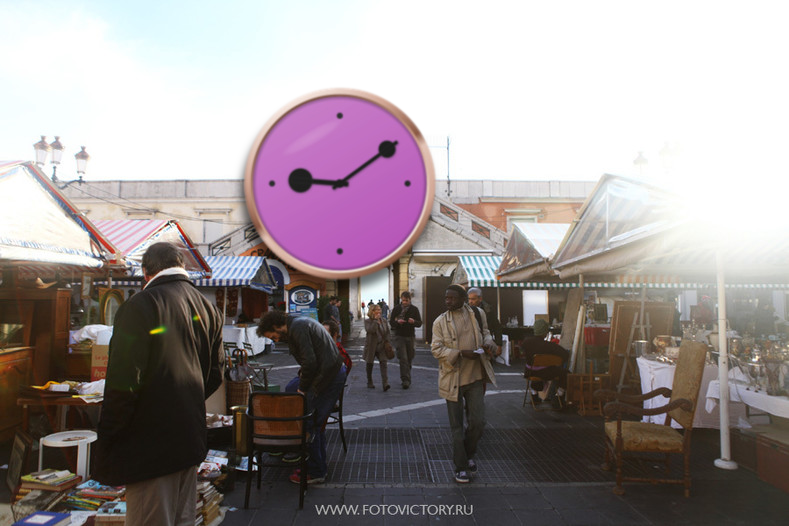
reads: 9,09
